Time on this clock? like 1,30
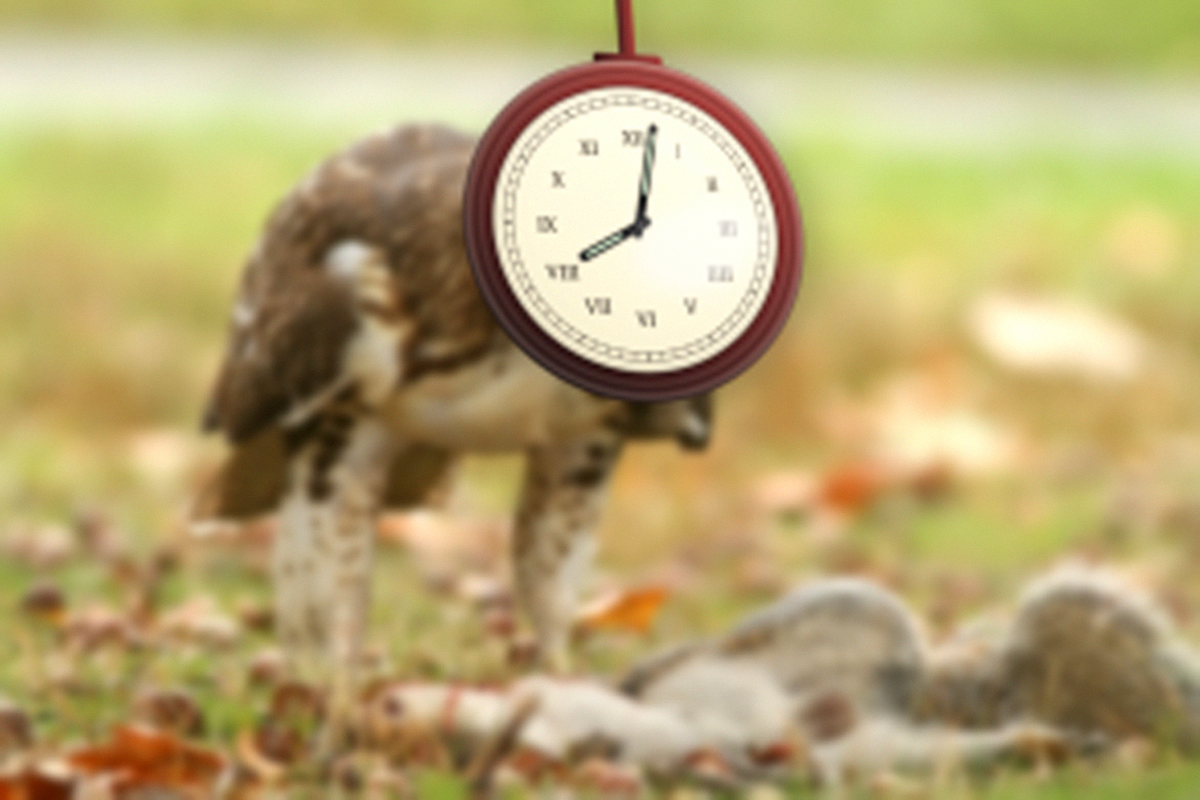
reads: 8,02
